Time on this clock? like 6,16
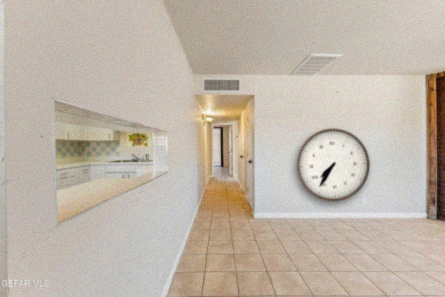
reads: 7,36
